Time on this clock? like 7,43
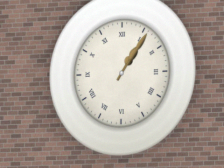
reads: 1,06
